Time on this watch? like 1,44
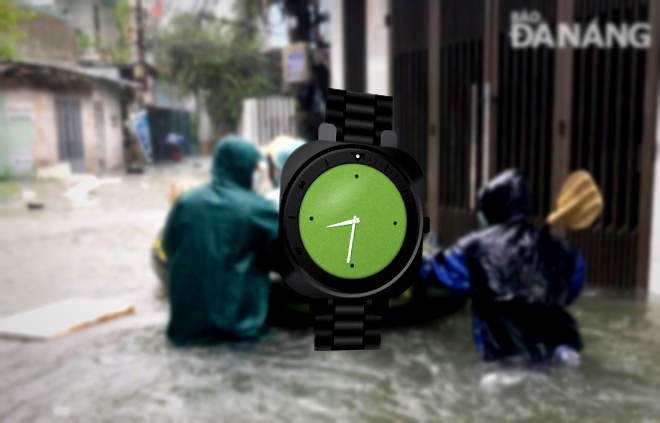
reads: 8,31
